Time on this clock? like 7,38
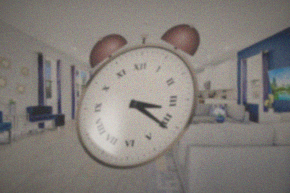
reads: 3,21
